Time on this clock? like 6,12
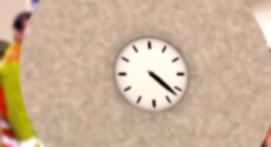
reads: 4,22
